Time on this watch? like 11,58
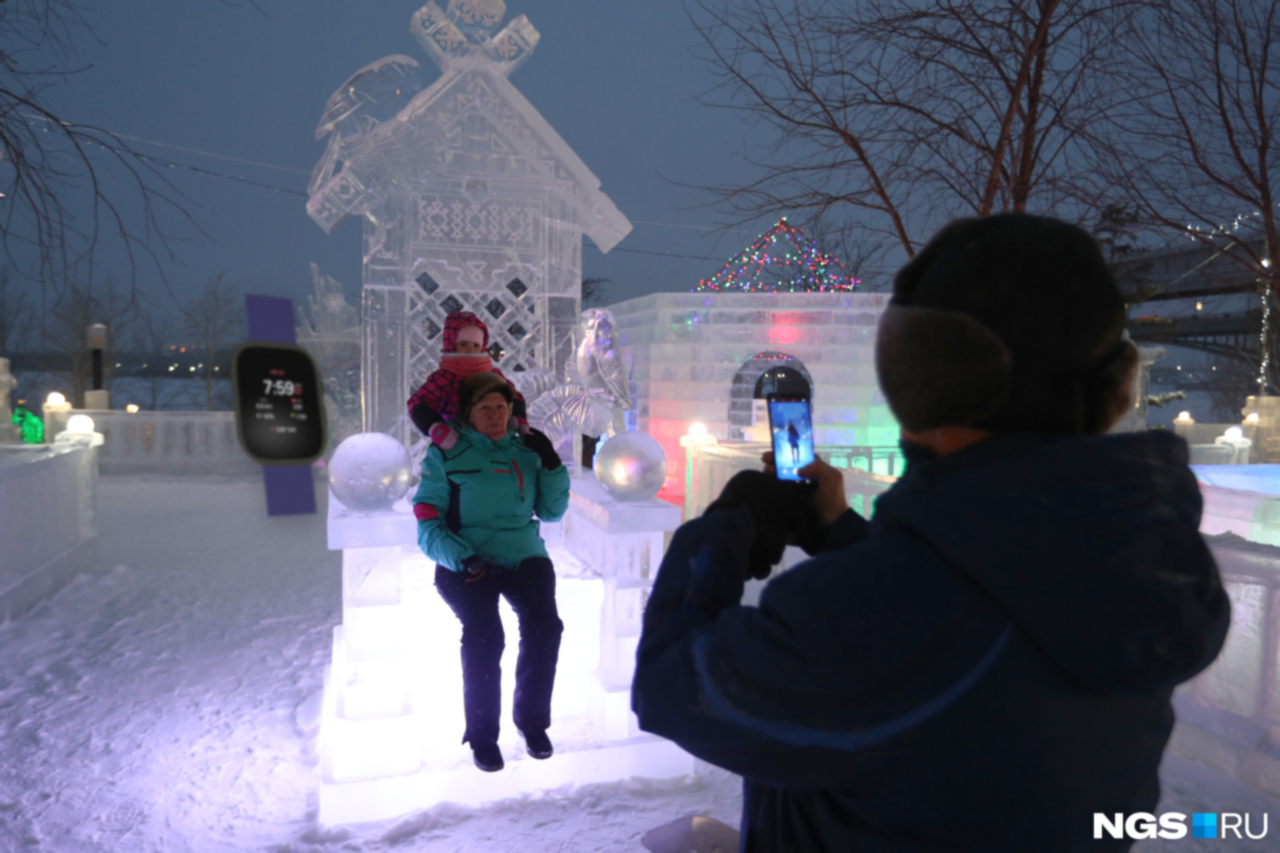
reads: 7,59
